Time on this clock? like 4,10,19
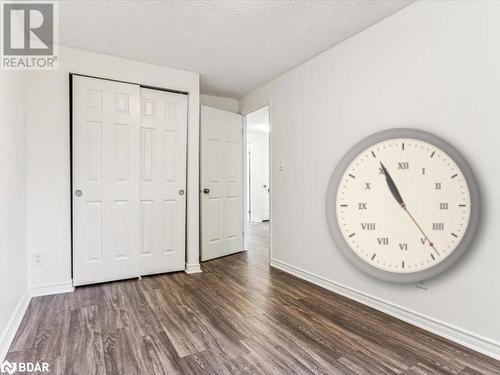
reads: 10,55,24
